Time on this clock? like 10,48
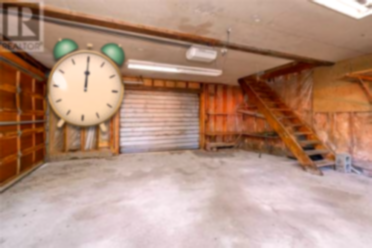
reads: 12,00
